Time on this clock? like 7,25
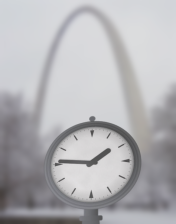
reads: 1,46
